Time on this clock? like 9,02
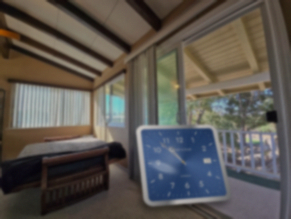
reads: 10,53
